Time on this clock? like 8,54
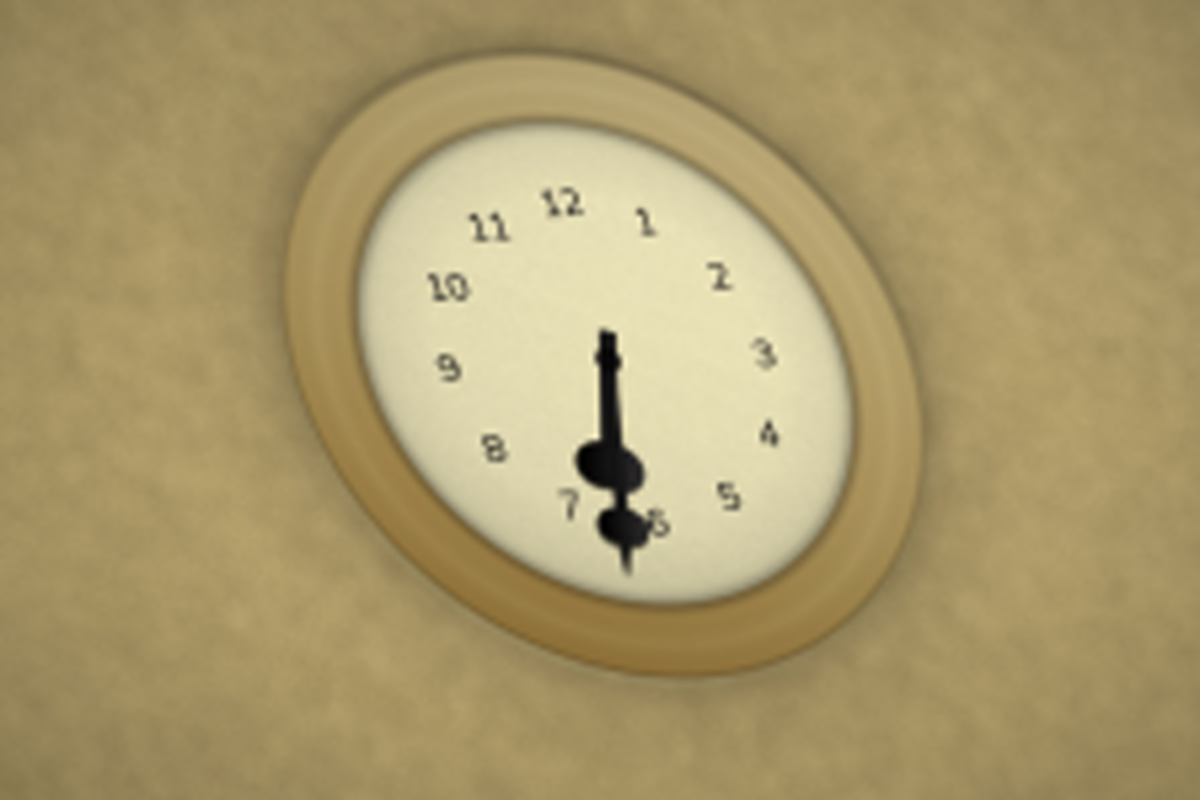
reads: 6,32
